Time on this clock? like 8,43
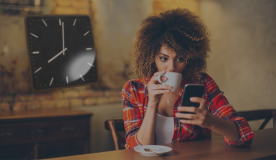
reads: 8,01
